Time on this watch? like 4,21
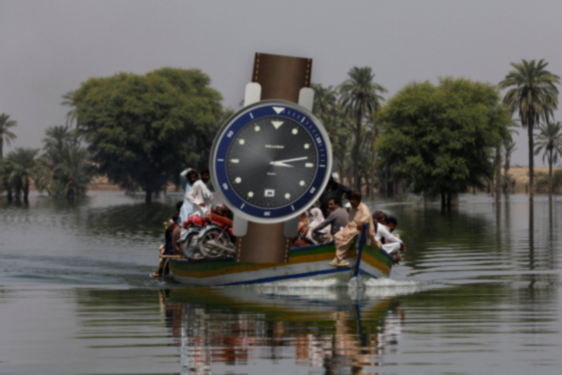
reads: 3,13
